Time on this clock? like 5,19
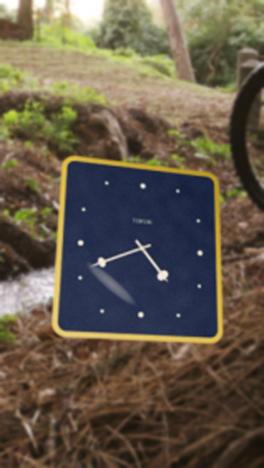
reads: 4,41
